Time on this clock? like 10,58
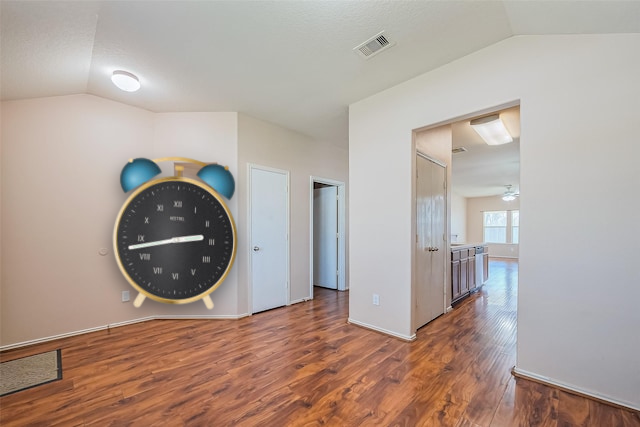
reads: 2,43
